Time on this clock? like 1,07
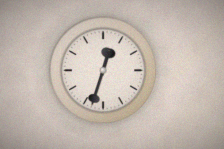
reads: 12,33
